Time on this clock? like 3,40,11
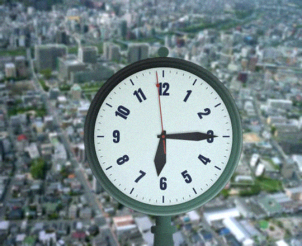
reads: 6,14,59
